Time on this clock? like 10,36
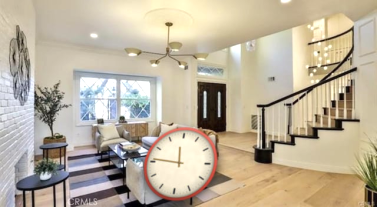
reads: 11,46
